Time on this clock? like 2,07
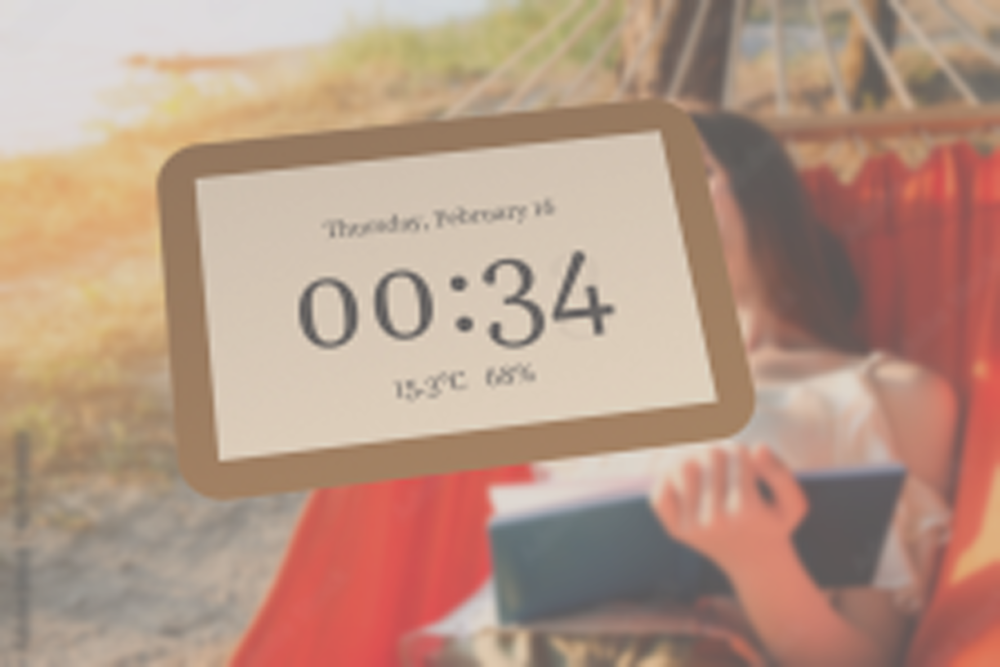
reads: 0,34
